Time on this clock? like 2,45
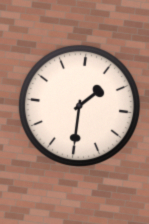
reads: 1,30
